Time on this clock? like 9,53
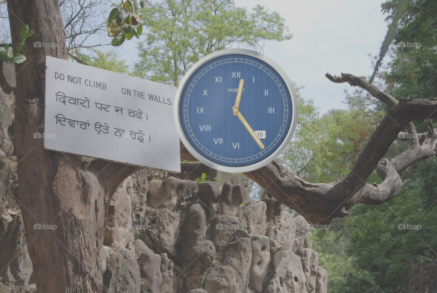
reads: 12,24
